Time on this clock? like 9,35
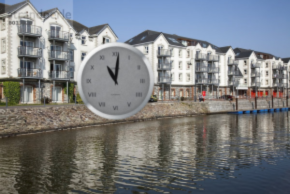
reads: 11,01
